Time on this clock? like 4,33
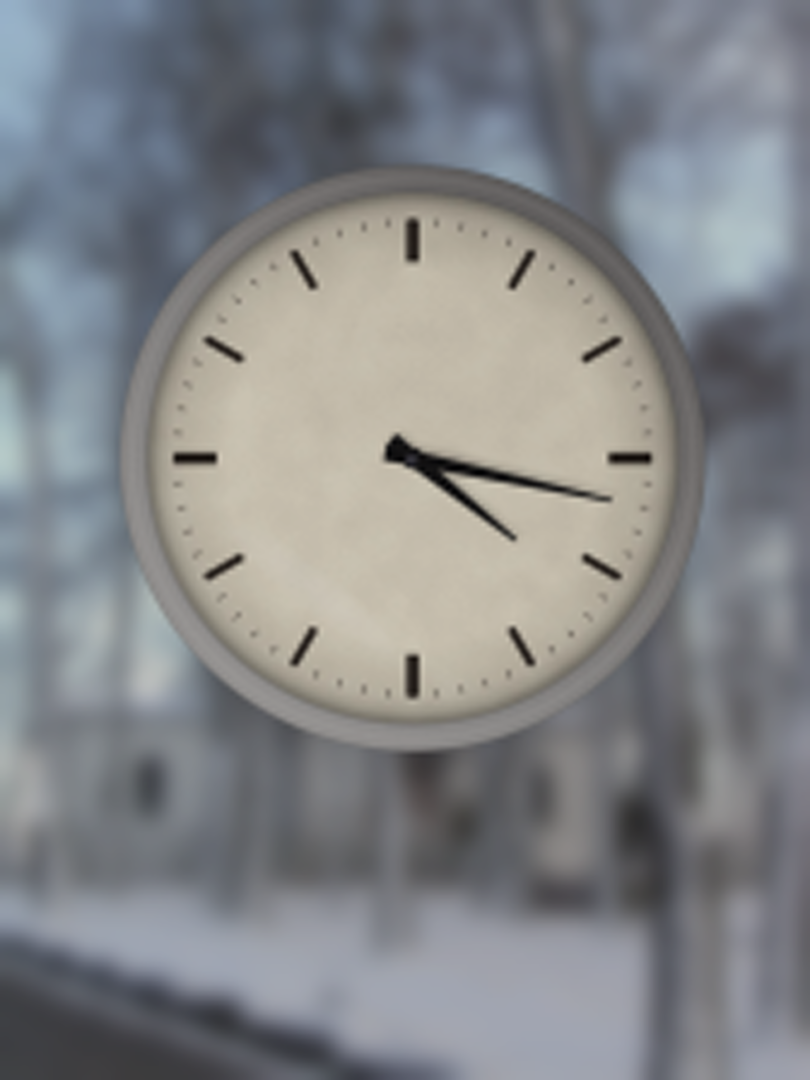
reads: 4,17
